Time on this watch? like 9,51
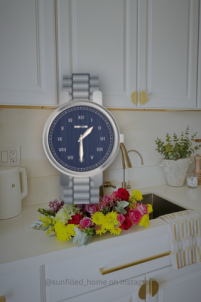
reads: 1,30
